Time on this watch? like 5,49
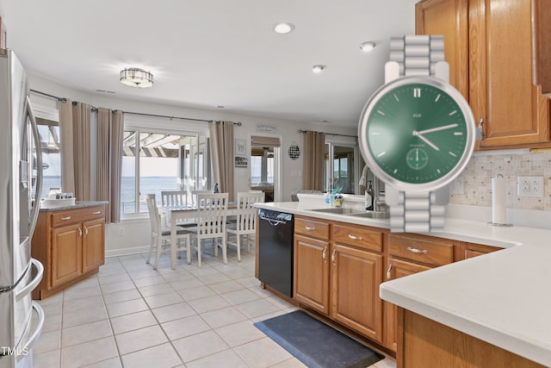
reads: 4,13
